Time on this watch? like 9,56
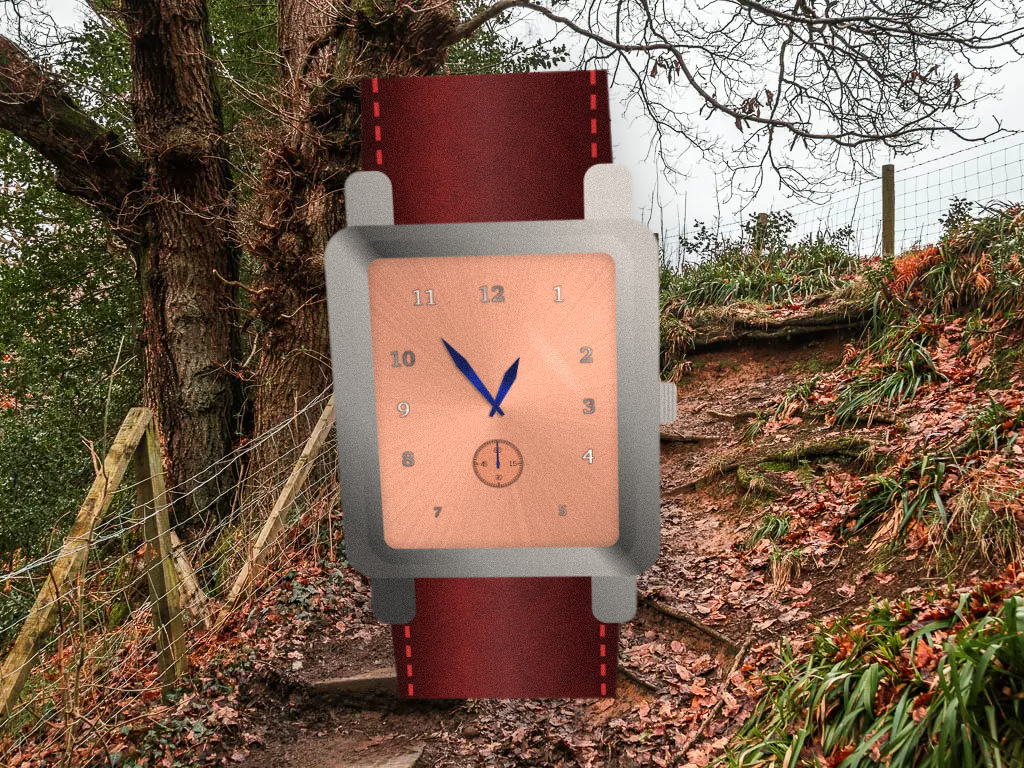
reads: 12,54
